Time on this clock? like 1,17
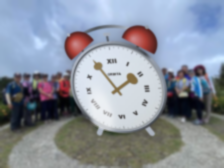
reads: 1,55
